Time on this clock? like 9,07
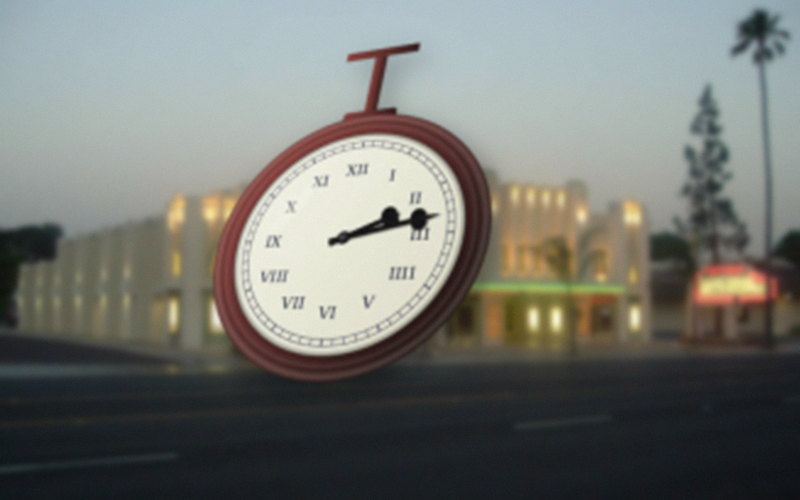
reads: 2,13
